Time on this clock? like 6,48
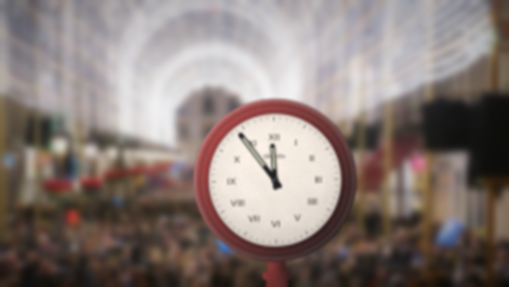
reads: 11,54
